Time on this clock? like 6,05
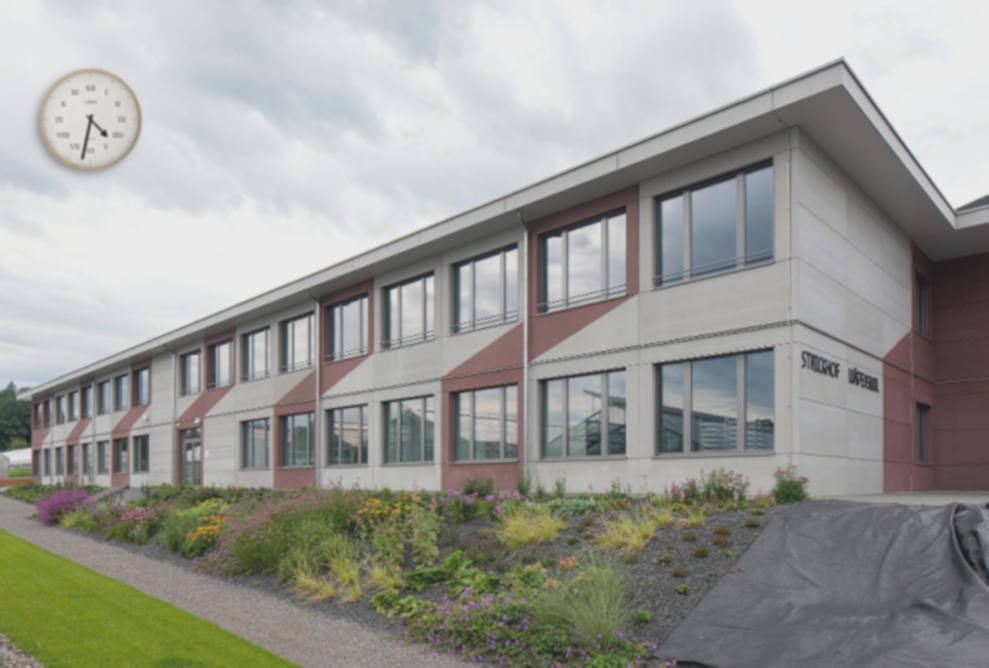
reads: 4,32
